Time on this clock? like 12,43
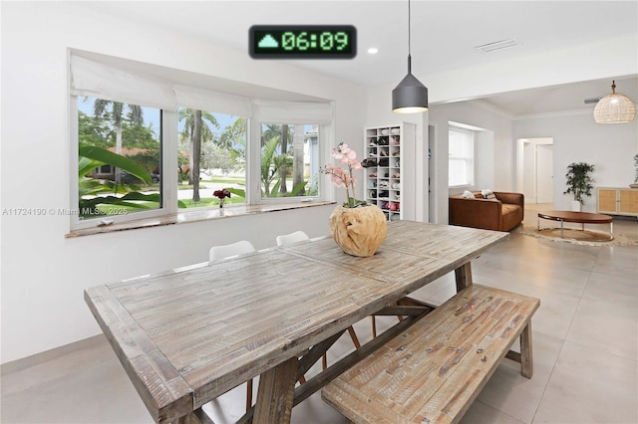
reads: 6,09
